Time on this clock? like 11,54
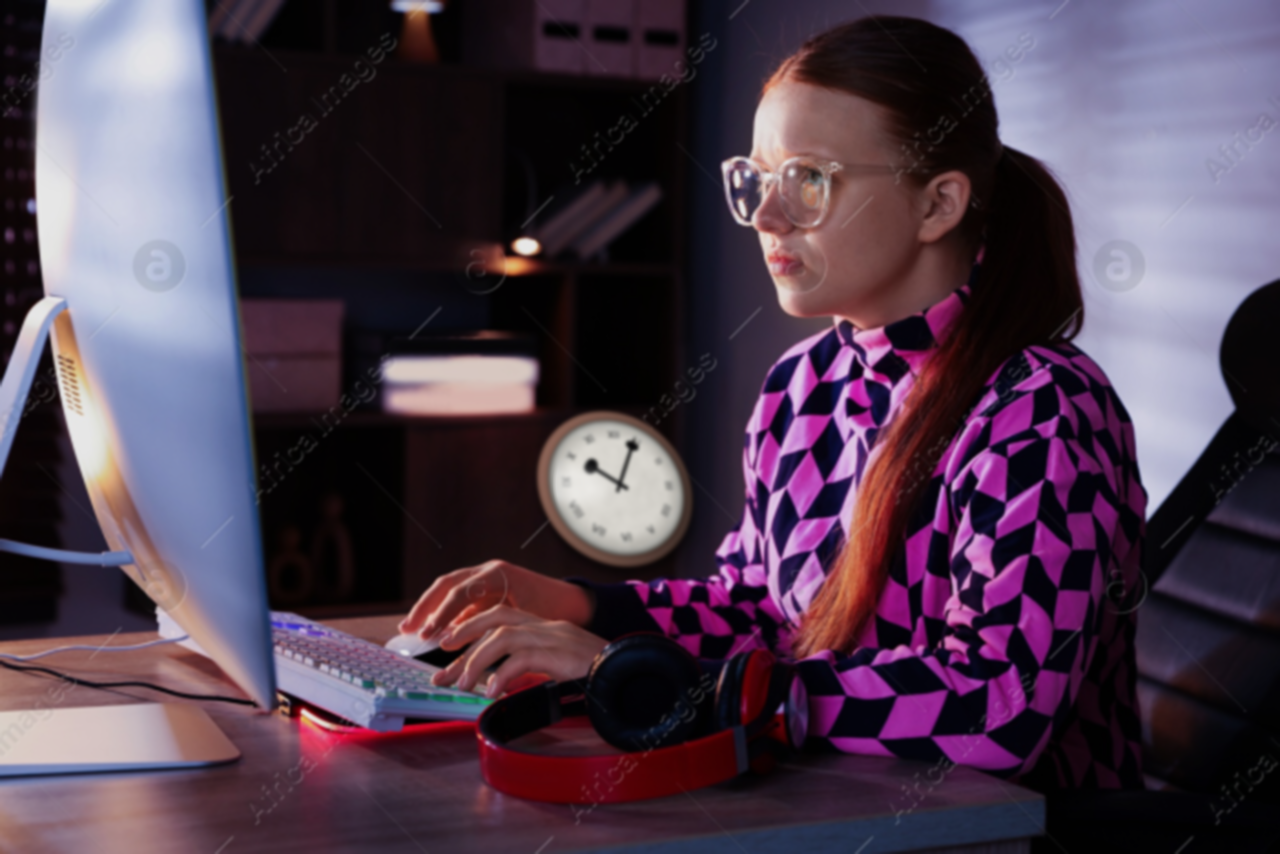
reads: 10,04
